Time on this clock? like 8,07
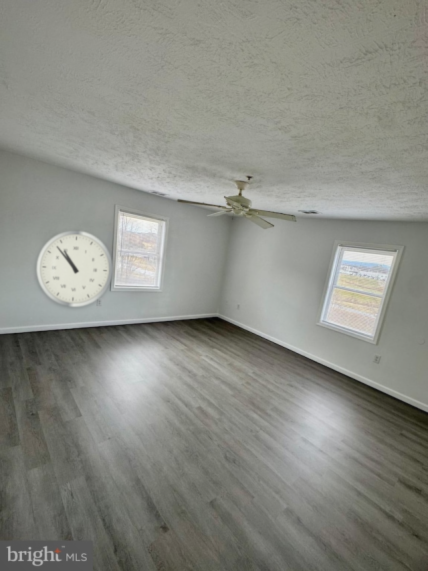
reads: 10,53
